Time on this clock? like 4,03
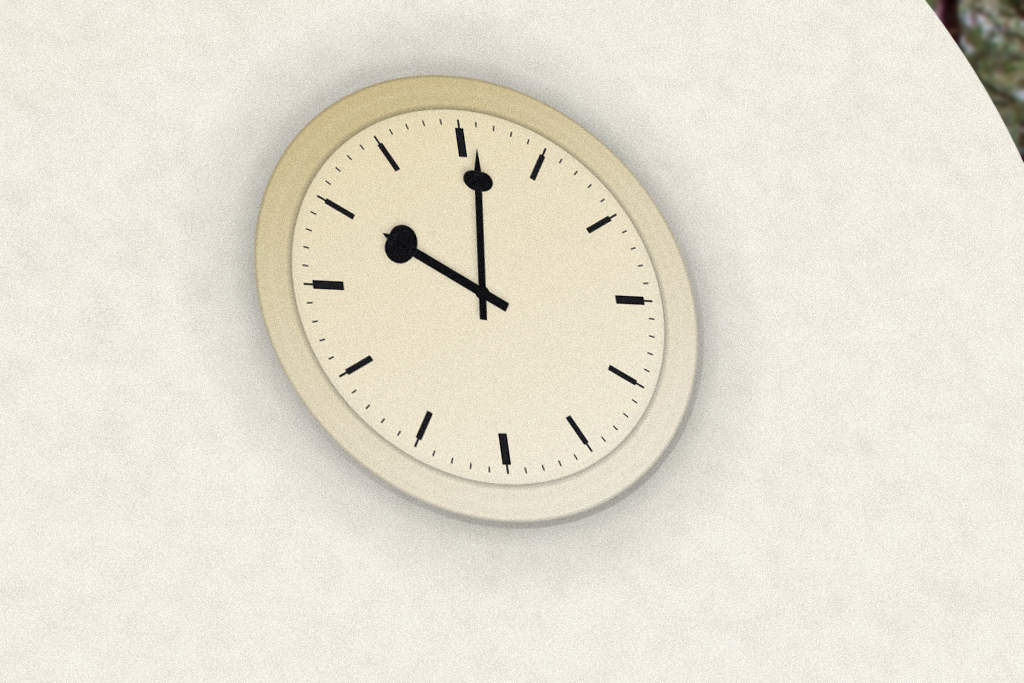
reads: 10,01
